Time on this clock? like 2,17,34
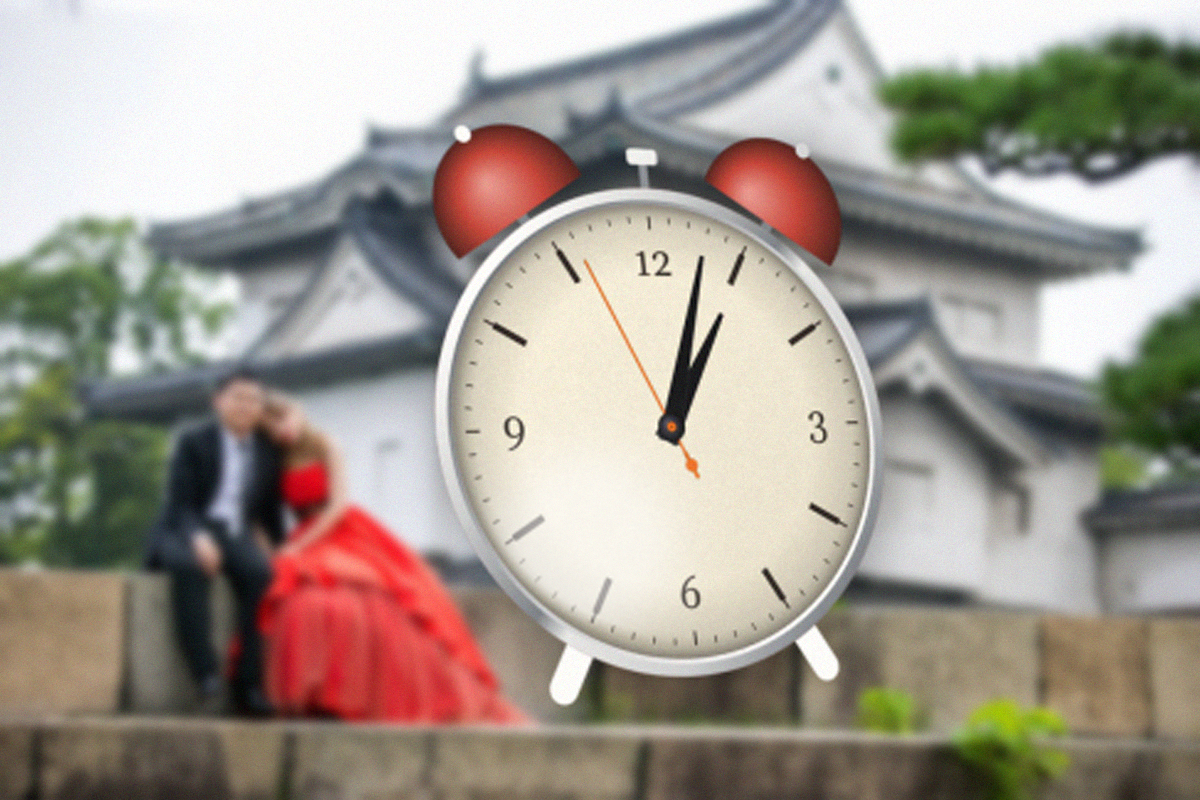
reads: 1,02,56
